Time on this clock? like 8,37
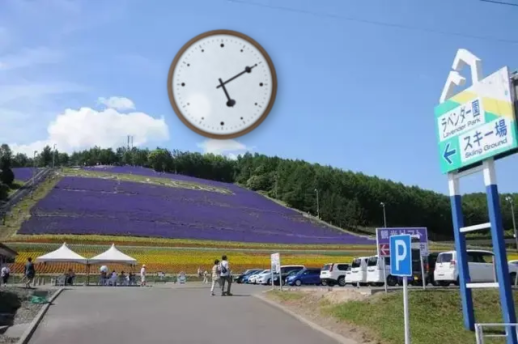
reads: 5,10
